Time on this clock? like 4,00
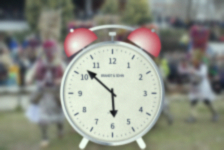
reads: 5,52
